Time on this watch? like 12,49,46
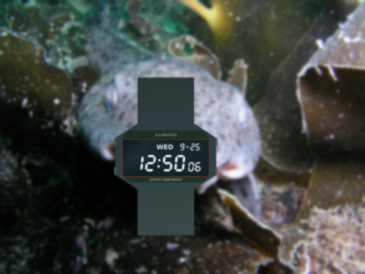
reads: 12,50,06
